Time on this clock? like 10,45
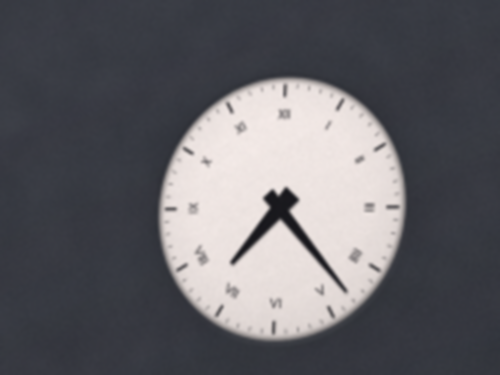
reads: 7,23
